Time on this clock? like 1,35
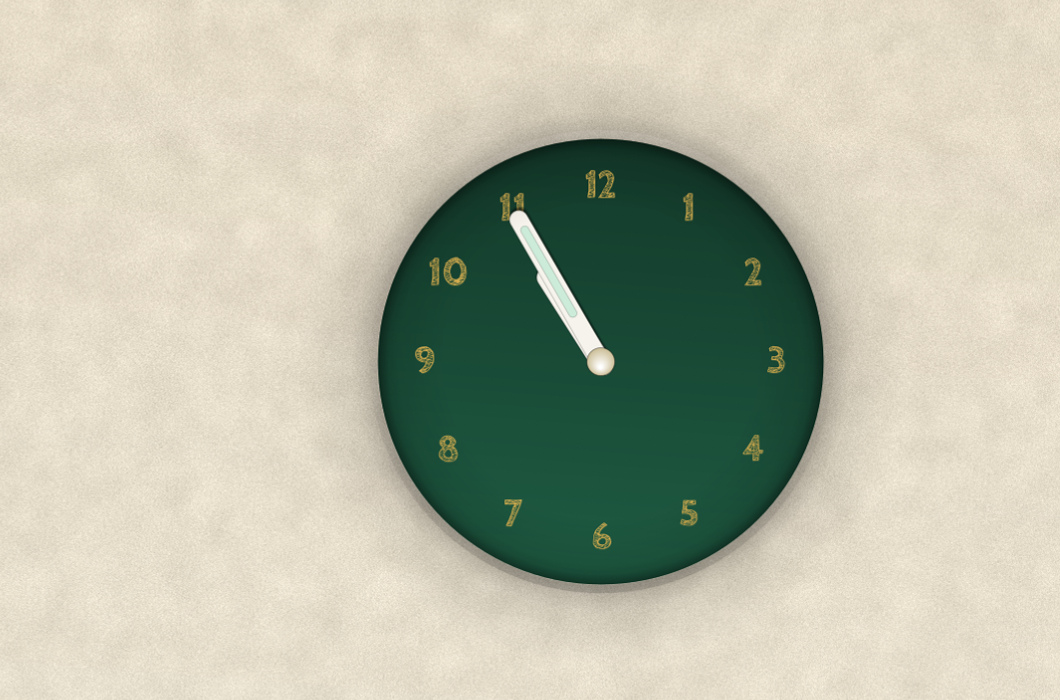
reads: 10,55
